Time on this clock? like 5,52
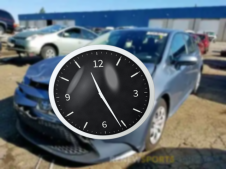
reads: 11,26
